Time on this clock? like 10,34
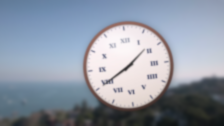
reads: 1,40
